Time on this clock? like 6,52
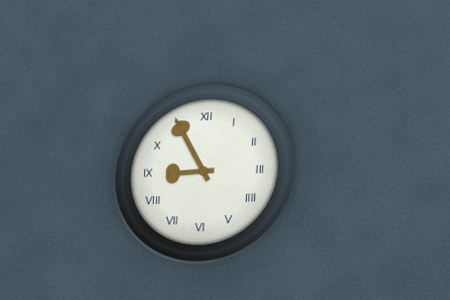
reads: 8,55
